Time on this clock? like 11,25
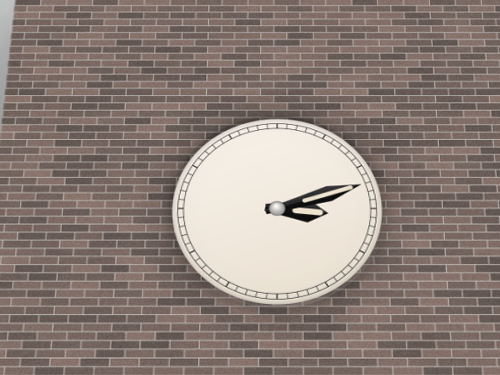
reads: 3,12
